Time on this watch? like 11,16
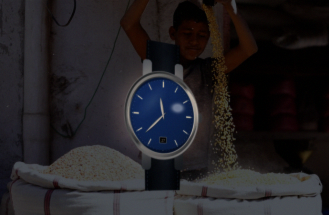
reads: 11,38
